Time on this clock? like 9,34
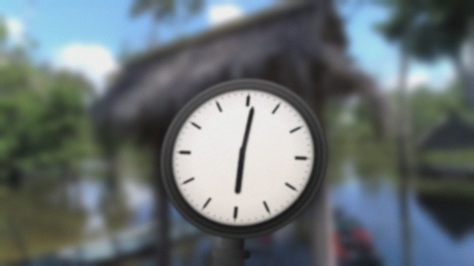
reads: 6,01
